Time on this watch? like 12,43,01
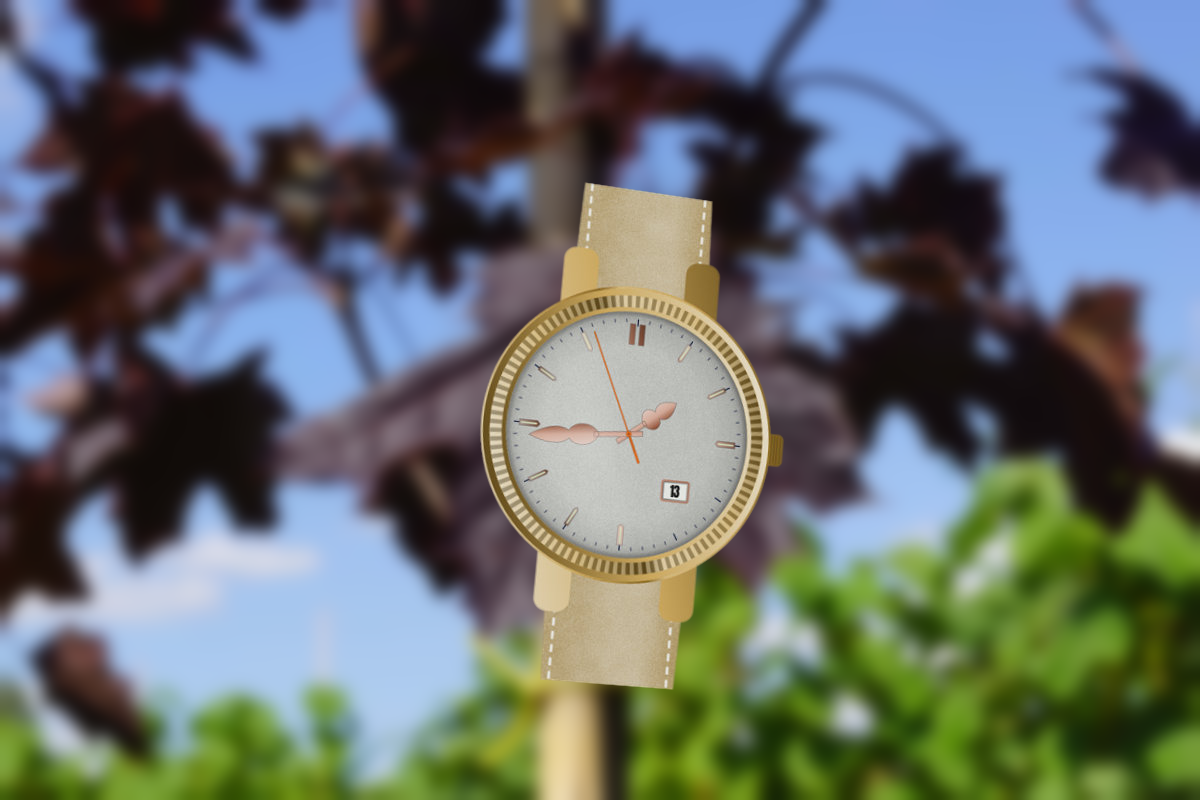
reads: 1,43,56
